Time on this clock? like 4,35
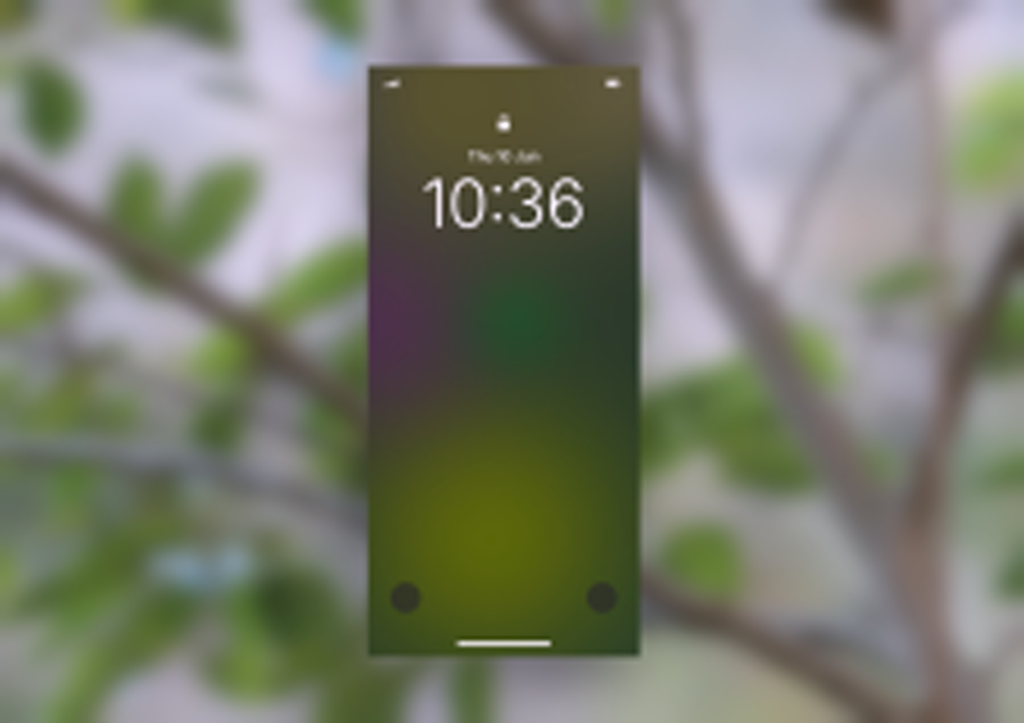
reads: 10,36
